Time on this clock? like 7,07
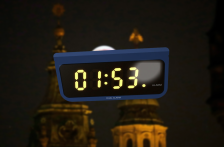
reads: 1,53
